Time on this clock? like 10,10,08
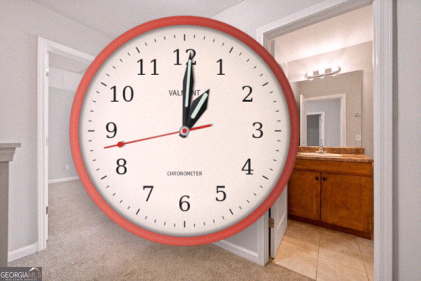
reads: 1,00,43
